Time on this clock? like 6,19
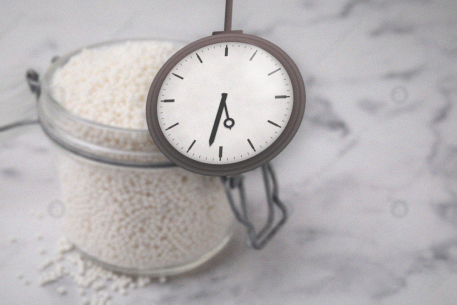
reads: 5,32
